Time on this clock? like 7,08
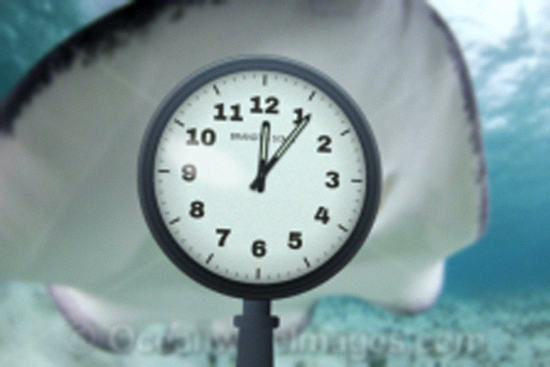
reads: 12,06
